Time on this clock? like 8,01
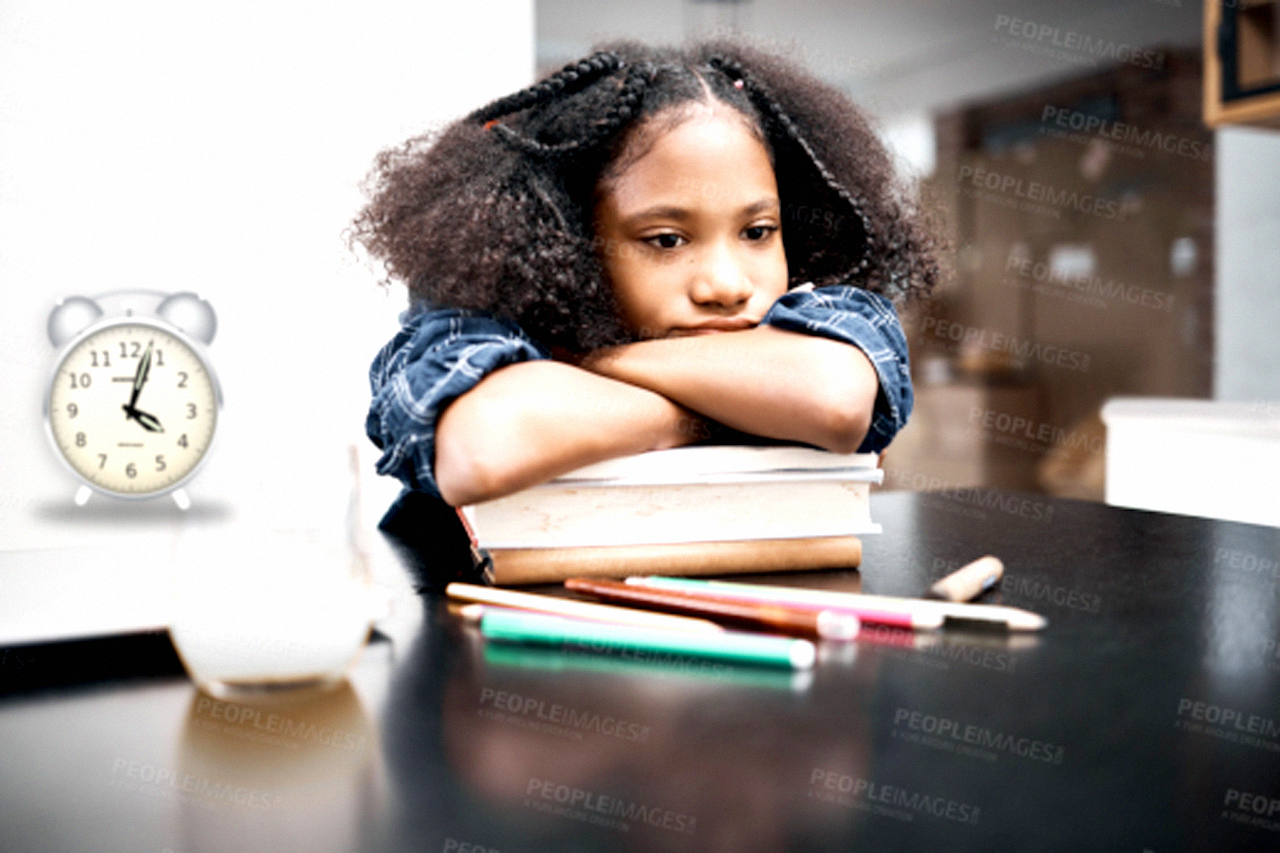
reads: 4,03
